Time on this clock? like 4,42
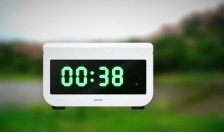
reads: 0,38
